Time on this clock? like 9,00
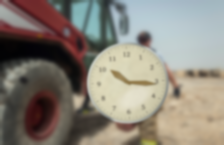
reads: 10,16
